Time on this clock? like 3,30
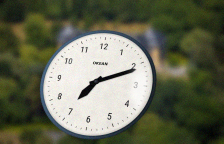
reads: 7,11
